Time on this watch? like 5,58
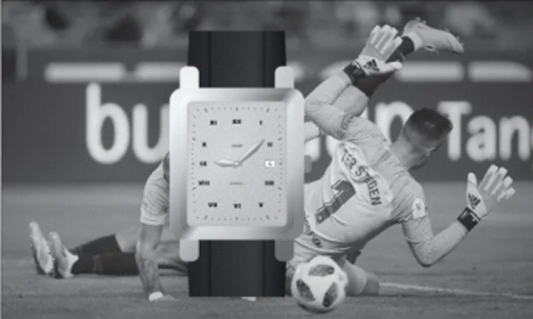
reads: 9,08
